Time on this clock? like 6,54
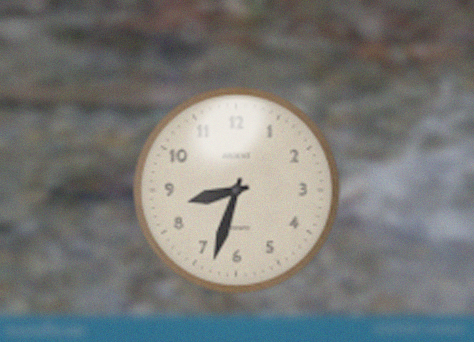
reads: 8,33
